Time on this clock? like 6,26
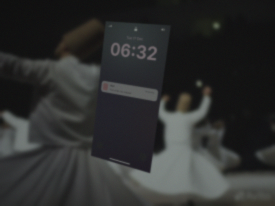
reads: 6,32
